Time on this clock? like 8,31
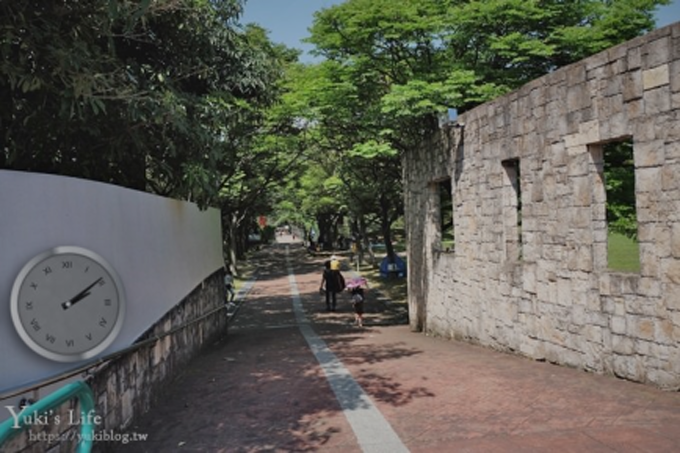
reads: 2,09
